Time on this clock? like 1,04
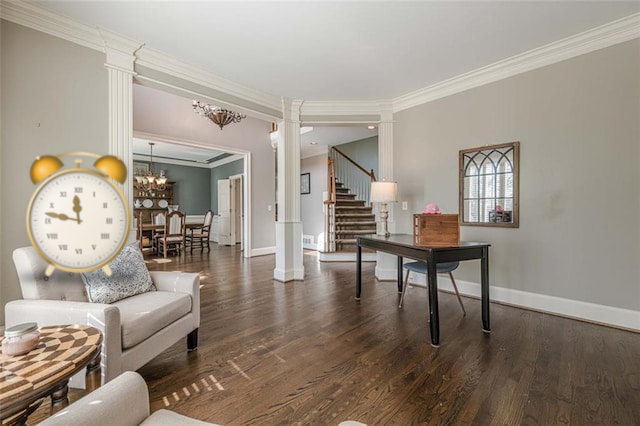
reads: 11,47
